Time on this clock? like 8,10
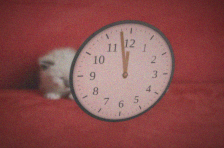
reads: 11,58
